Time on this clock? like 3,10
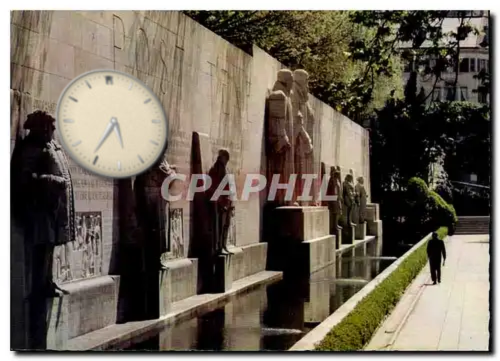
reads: 5,36
